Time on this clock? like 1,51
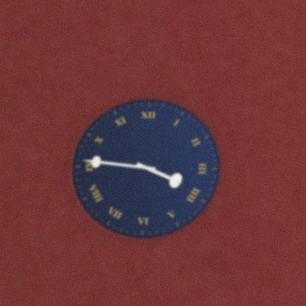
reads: 3,46
